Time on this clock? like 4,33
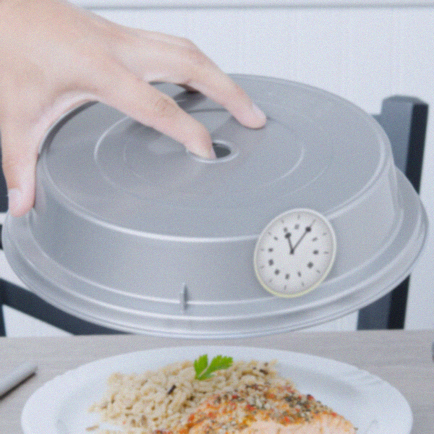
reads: 11,05
